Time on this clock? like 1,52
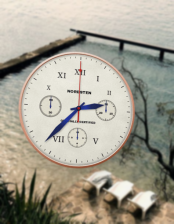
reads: 2,37
